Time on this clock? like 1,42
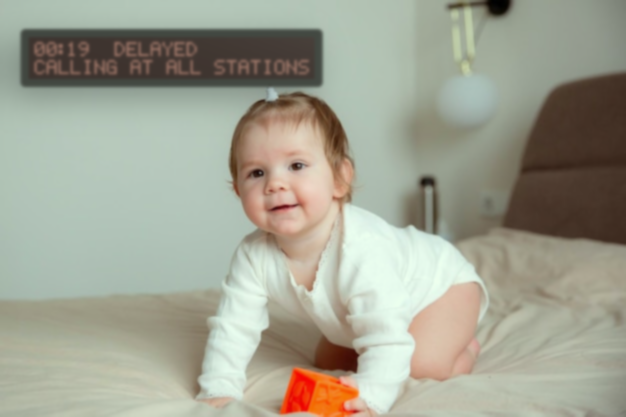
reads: 0,19
